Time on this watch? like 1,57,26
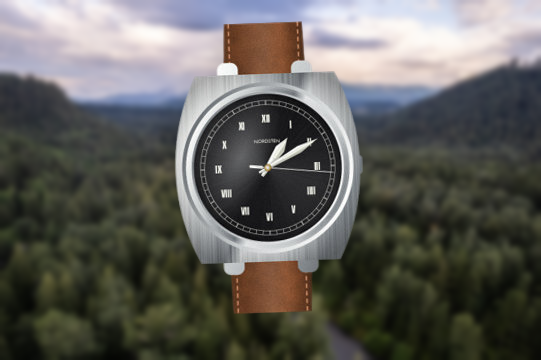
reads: 1,10,16
